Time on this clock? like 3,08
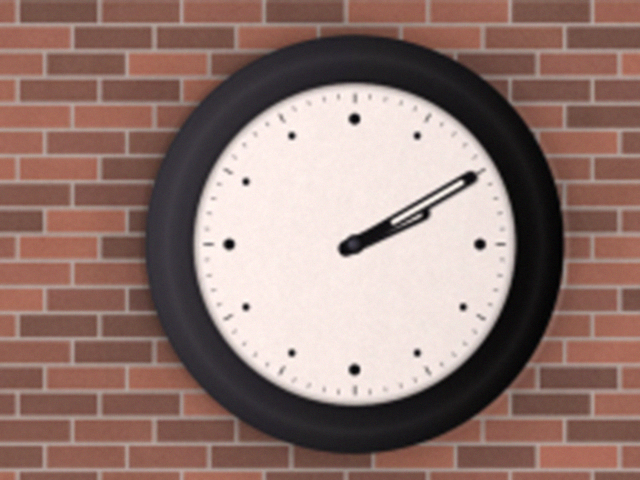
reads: 2,10
